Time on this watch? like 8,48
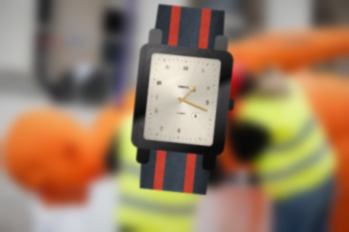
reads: 1,18
